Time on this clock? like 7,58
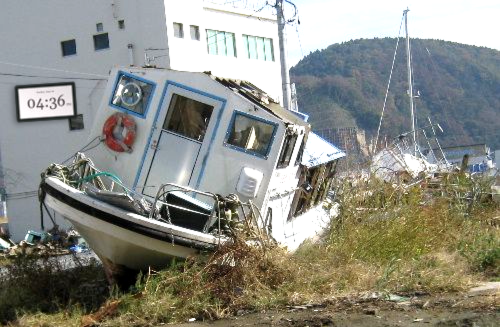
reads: 4,36
